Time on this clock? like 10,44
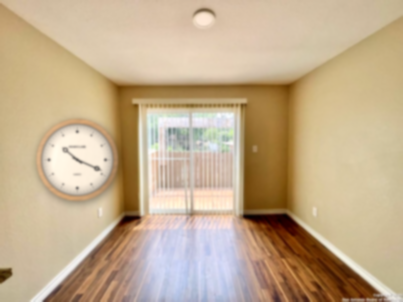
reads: 10,19
